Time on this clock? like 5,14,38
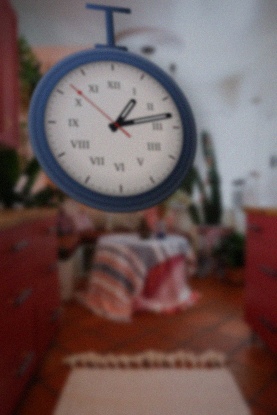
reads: 1,12,52
